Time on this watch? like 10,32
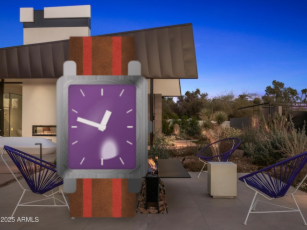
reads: 12,48
